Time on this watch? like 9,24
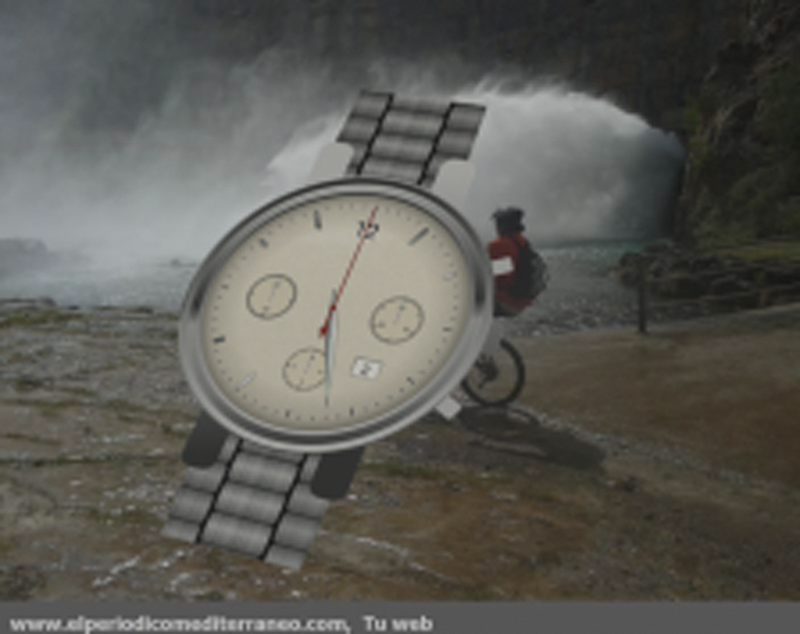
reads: 5,27
